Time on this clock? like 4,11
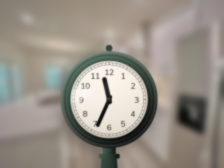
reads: 11,34
